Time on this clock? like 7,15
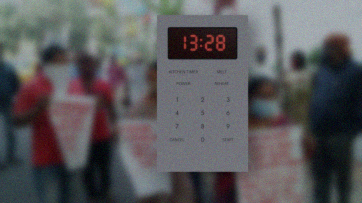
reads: 13,28
